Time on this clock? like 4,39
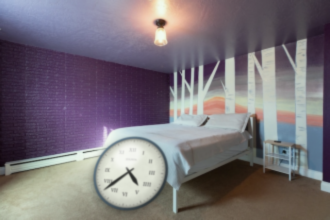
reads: 4,38
